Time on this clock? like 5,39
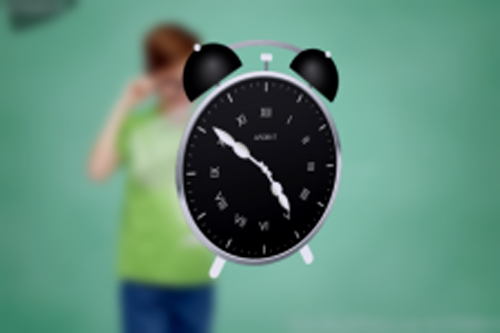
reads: 4,51
